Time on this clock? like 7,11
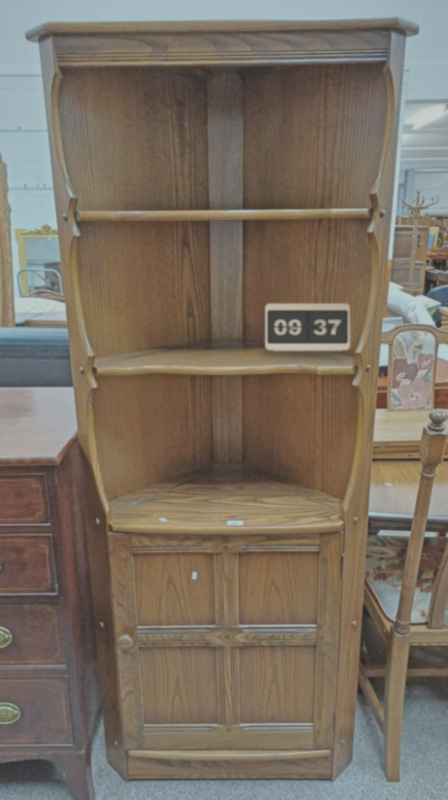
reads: 9,37
